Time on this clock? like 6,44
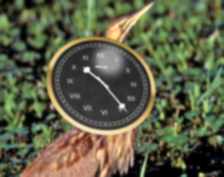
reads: 10,24
